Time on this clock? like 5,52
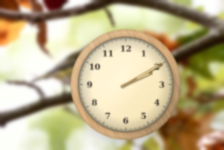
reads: 2,10
